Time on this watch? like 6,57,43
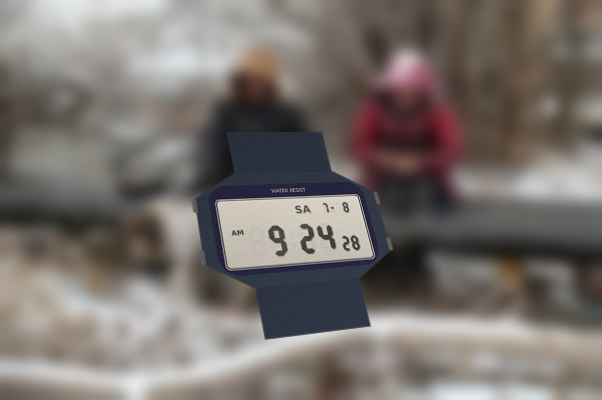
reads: 9,24,28
